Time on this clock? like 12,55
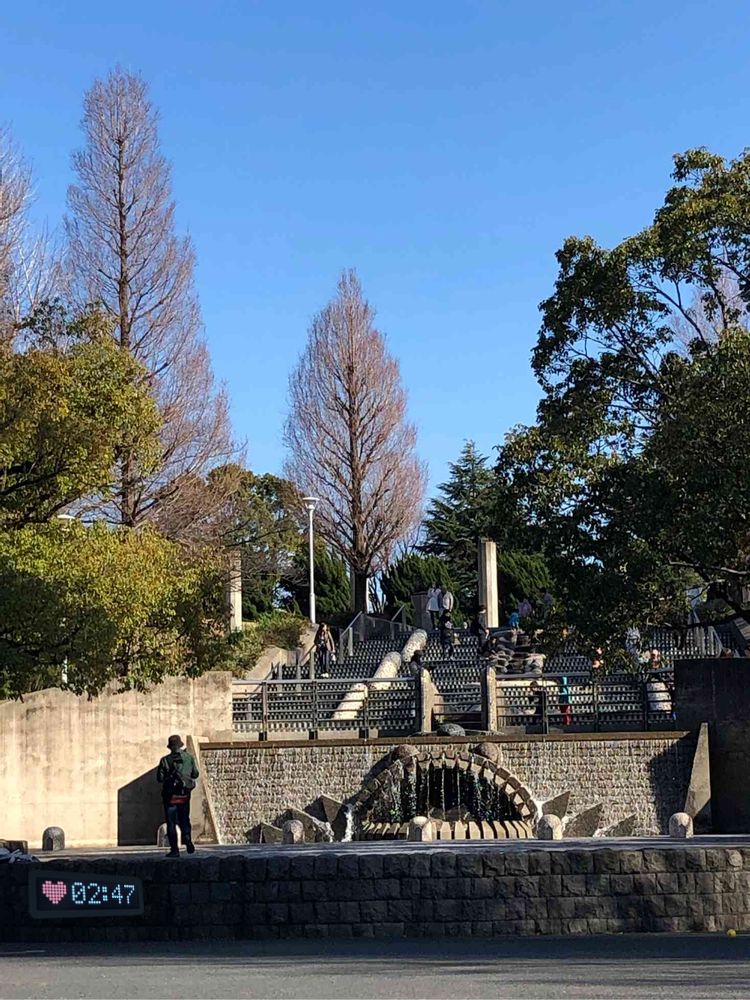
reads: 2,47
